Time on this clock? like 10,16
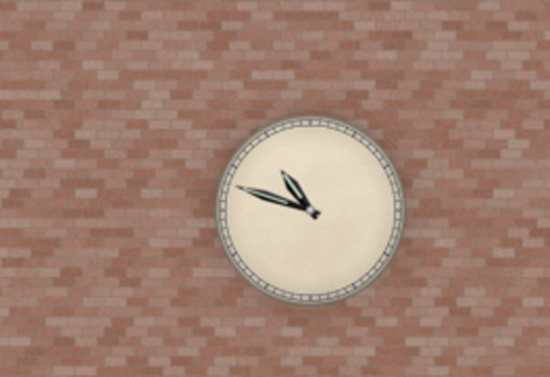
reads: 10,48
